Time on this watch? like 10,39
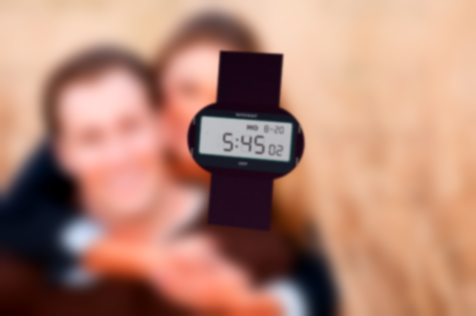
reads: 5,45
